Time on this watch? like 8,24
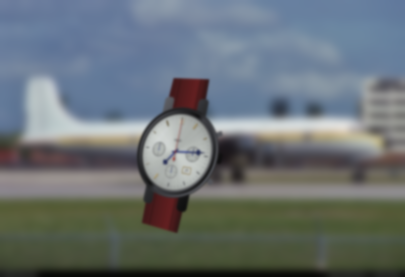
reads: 7,14
